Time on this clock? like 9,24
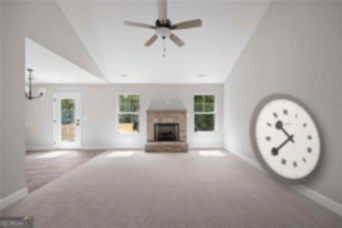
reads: 10,40
